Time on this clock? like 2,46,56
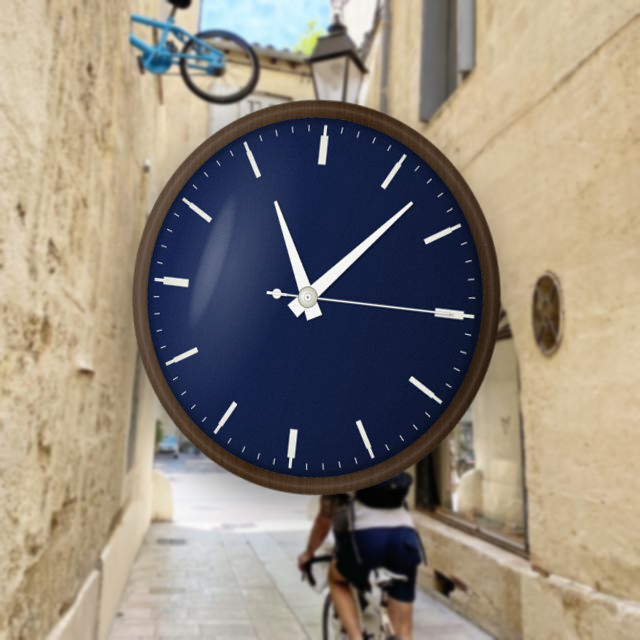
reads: 11,07,15
